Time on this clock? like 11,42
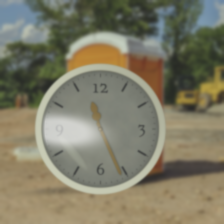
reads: 11,26
